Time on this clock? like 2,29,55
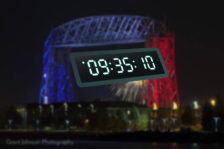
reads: 9,35,10
